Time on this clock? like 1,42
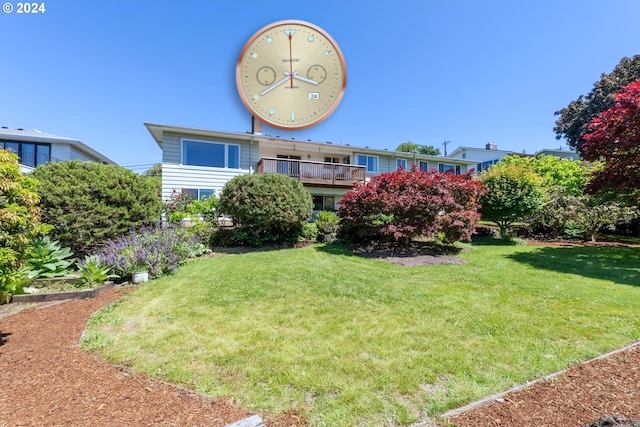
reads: 3,40
